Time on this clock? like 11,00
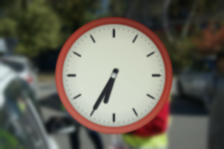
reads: 6,35
